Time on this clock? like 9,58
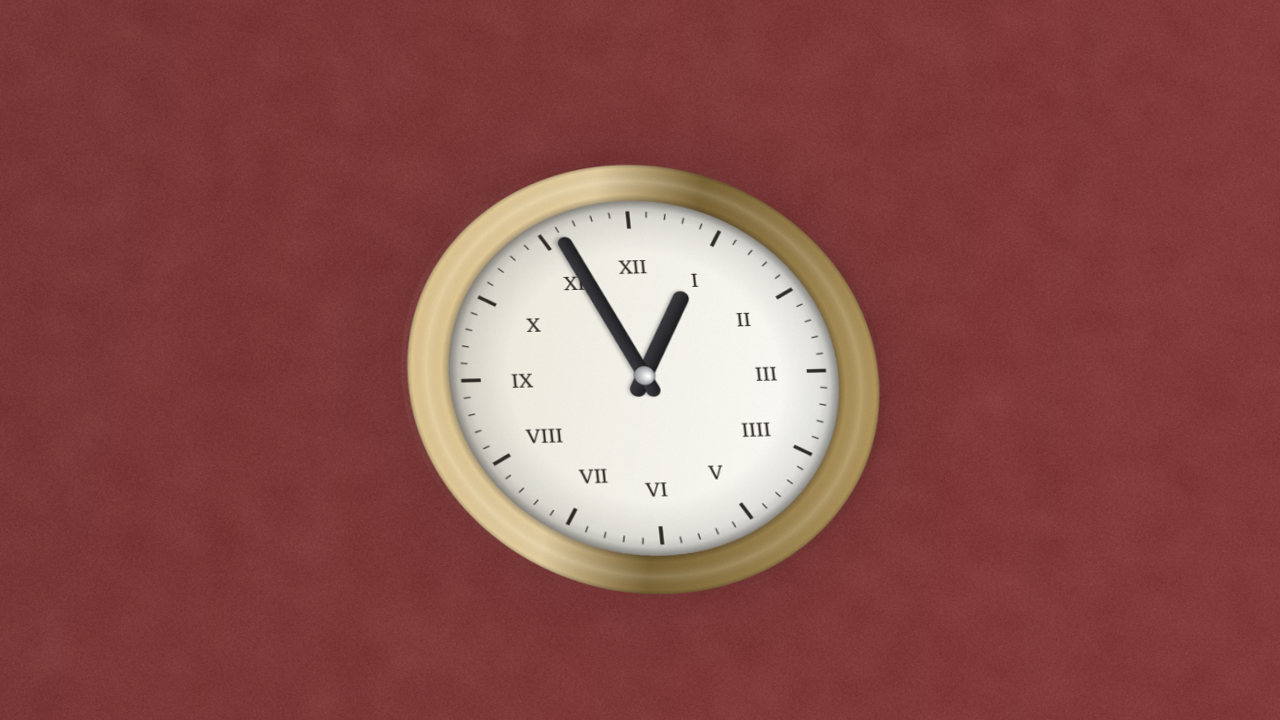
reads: 12,56
